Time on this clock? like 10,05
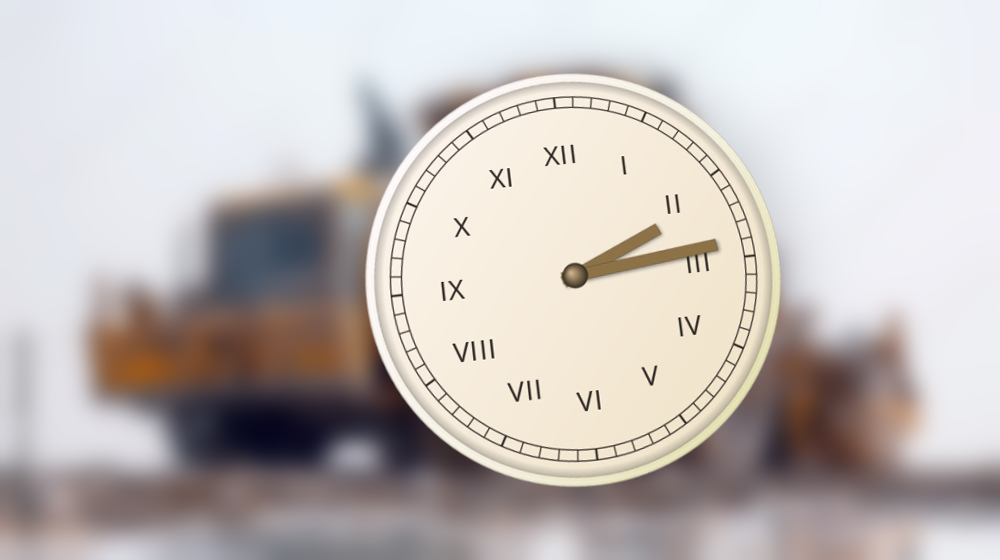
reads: 2,14
